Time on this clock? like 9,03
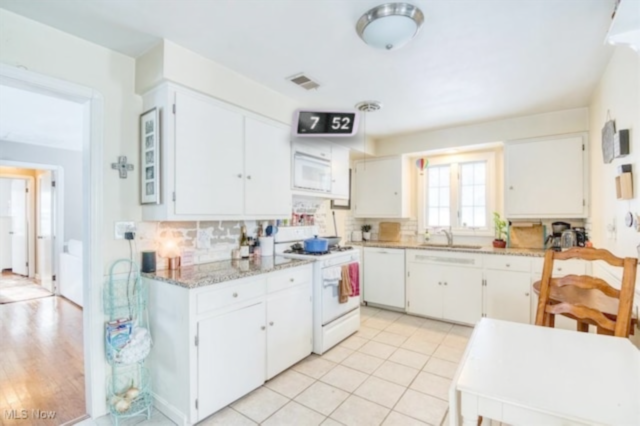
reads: 7,52
